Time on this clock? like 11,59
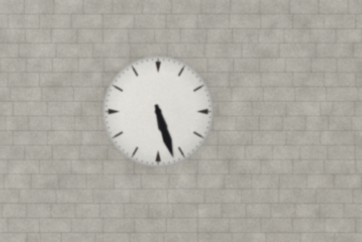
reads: 5,27
